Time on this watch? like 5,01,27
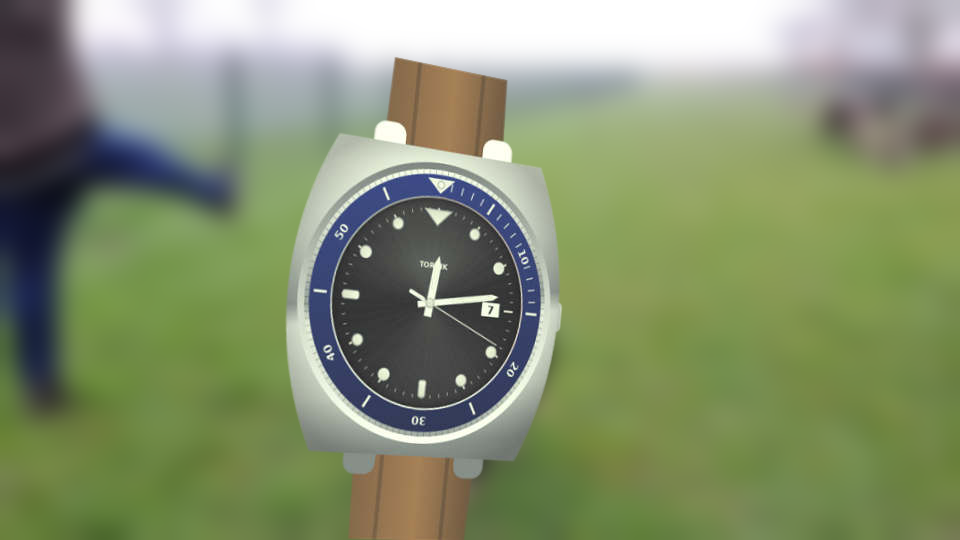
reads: 12,13,19
